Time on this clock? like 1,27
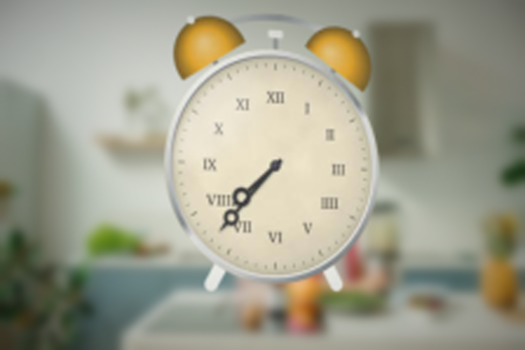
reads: 7,37
